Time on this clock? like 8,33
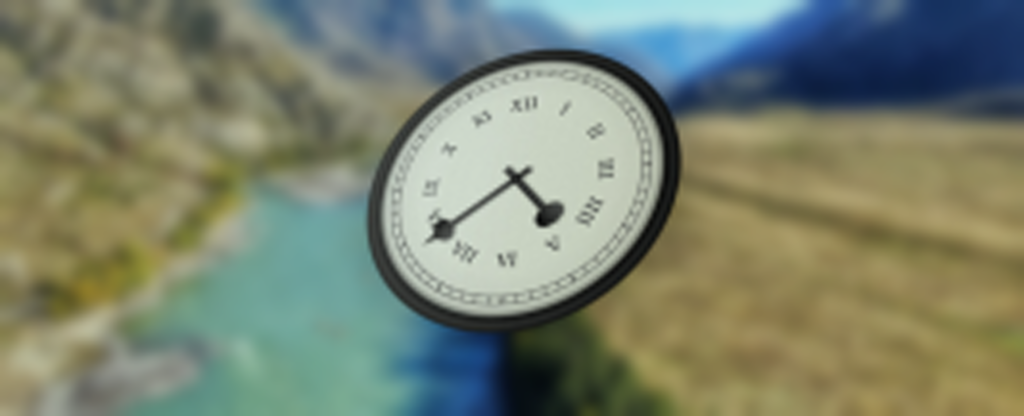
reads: 4,39
